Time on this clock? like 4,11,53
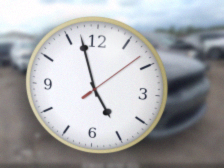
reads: 4,57,08
